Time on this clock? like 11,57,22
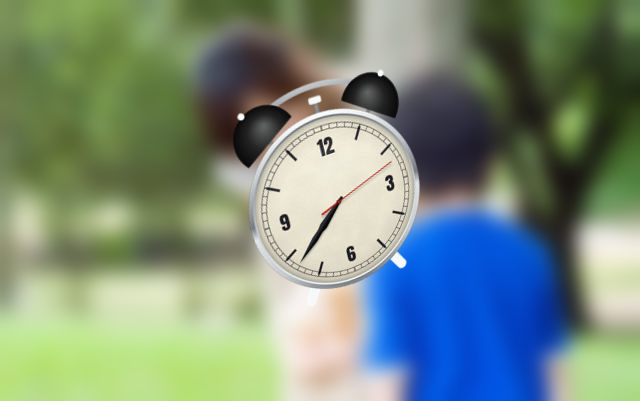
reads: 7,38,12
